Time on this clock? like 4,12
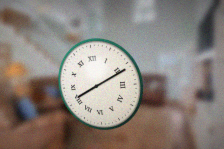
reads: 8,11
